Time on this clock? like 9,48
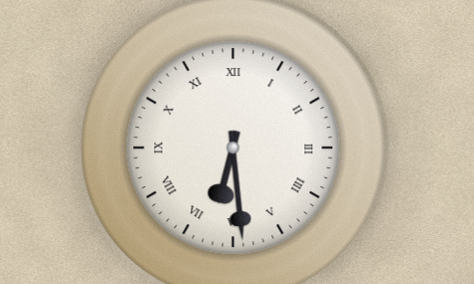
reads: 6,29
